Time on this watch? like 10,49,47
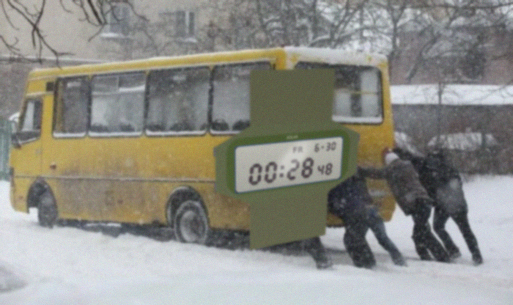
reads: 0,28,48
